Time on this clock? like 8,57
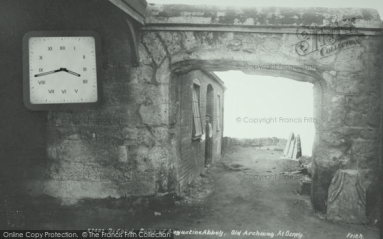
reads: 3,43
